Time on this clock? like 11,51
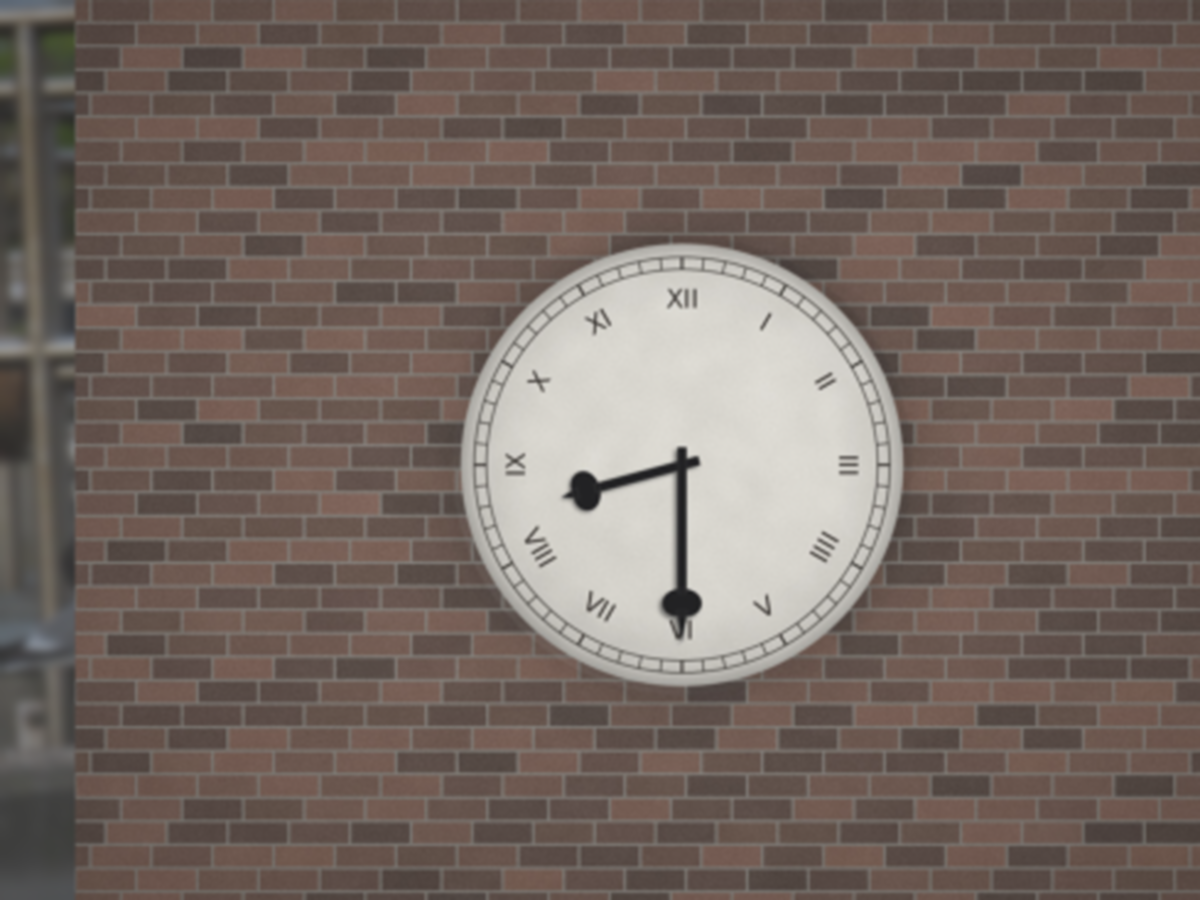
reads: 8,30
